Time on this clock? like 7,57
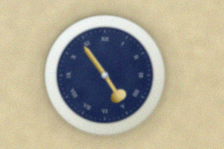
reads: 4,54
